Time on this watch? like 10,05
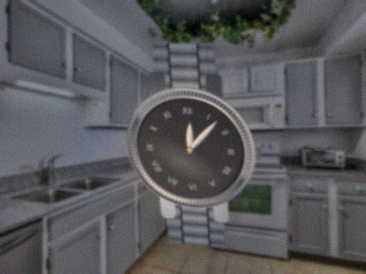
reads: 12,07
